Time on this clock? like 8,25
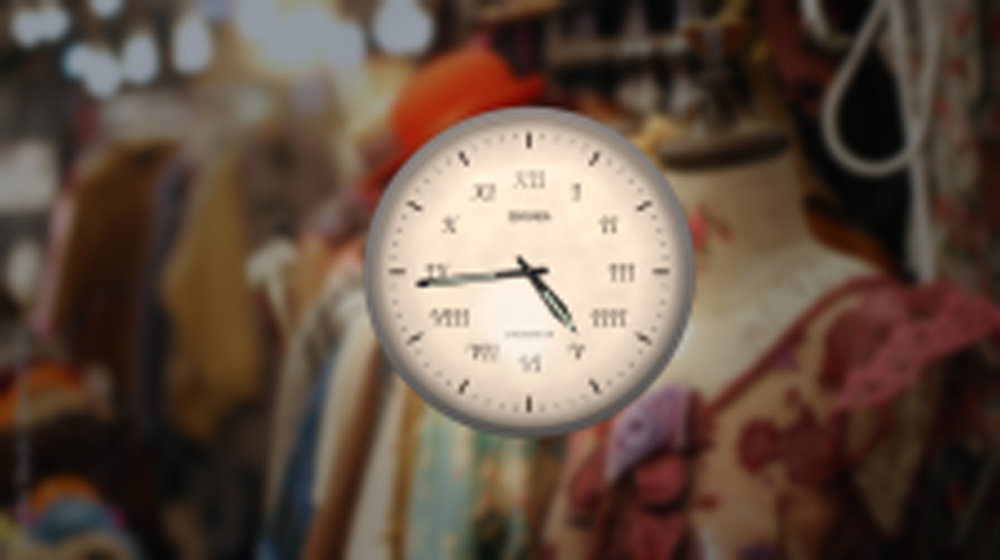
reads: 4,44
